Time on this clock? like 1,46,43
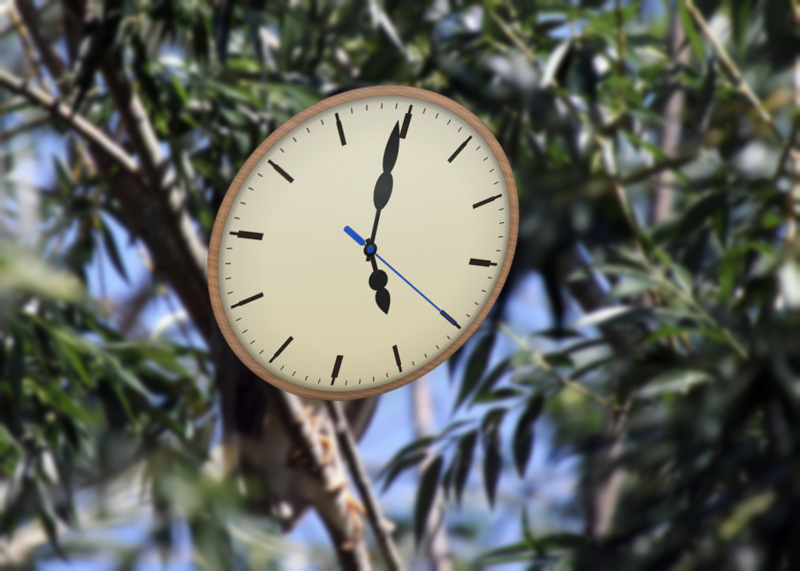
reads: 4,59,20
